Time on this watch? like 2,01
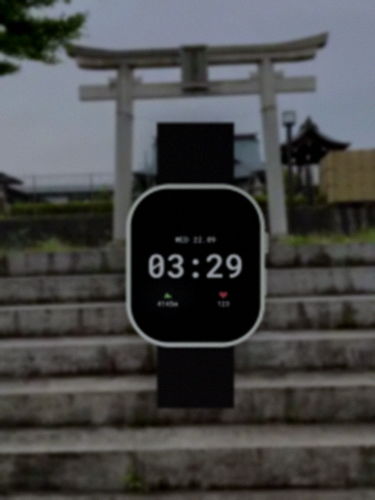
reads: 3,29
